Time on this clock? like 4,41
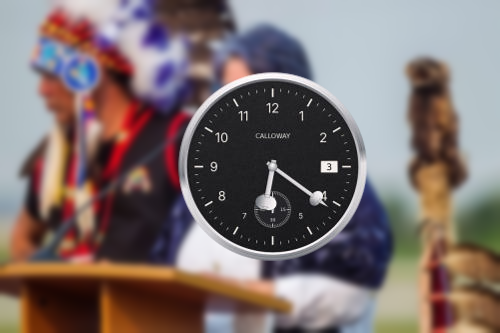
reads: 6,21
